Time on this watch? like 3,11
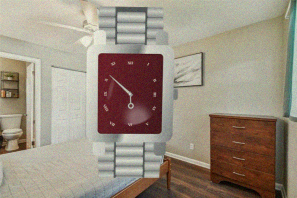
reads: 5,52
